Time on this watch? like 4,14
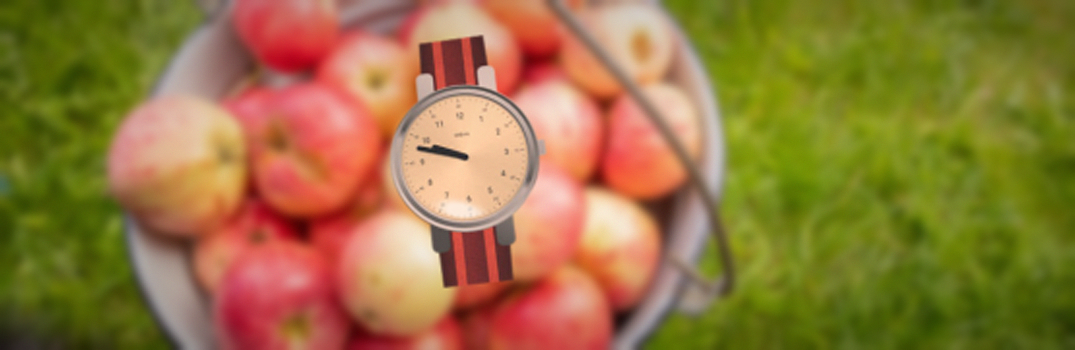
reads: 9,48
